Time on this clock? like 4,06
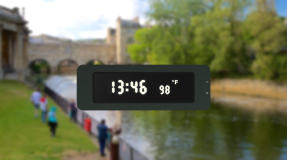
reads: 13,46
